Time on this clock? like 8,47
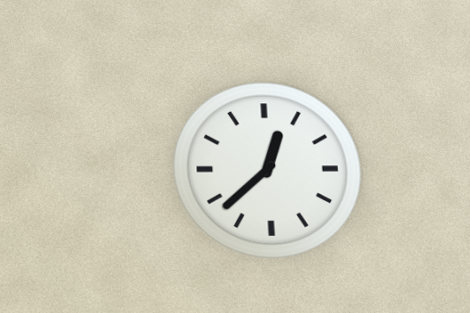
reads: 12,38
